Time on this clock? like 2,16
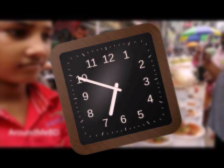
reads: 6,50
